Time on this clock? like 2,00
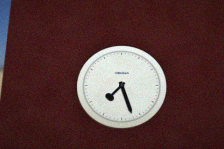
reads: 7,27
